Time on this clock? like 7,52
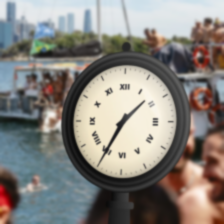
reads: 1,35
